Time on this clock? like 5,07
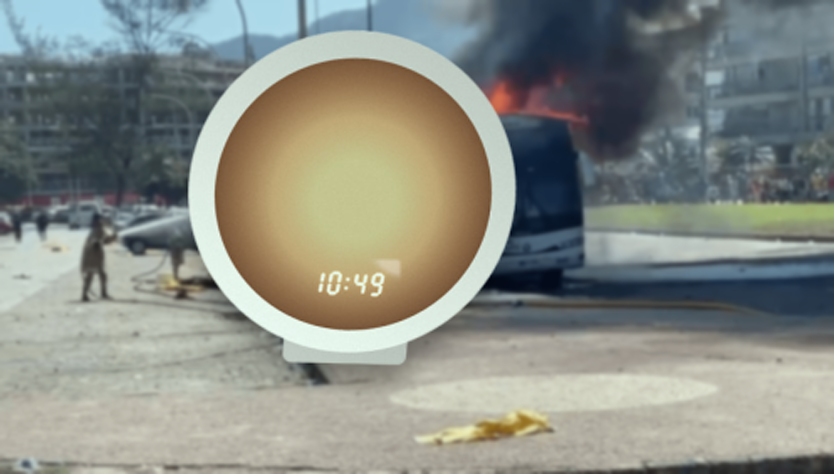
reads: 10,49
